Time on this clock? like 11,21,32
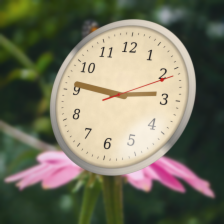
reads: 2,46,11
